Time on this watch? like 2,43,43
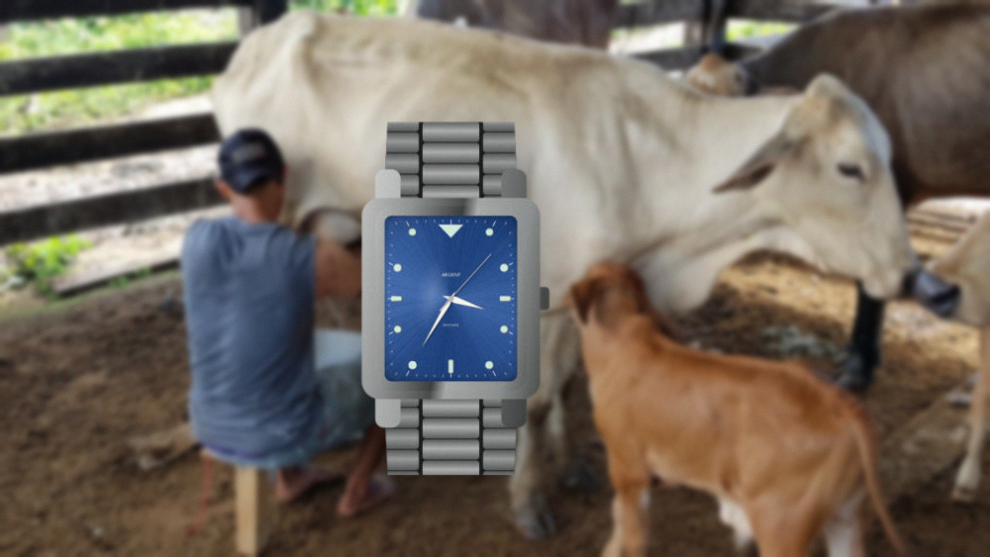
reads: 3,35,07
